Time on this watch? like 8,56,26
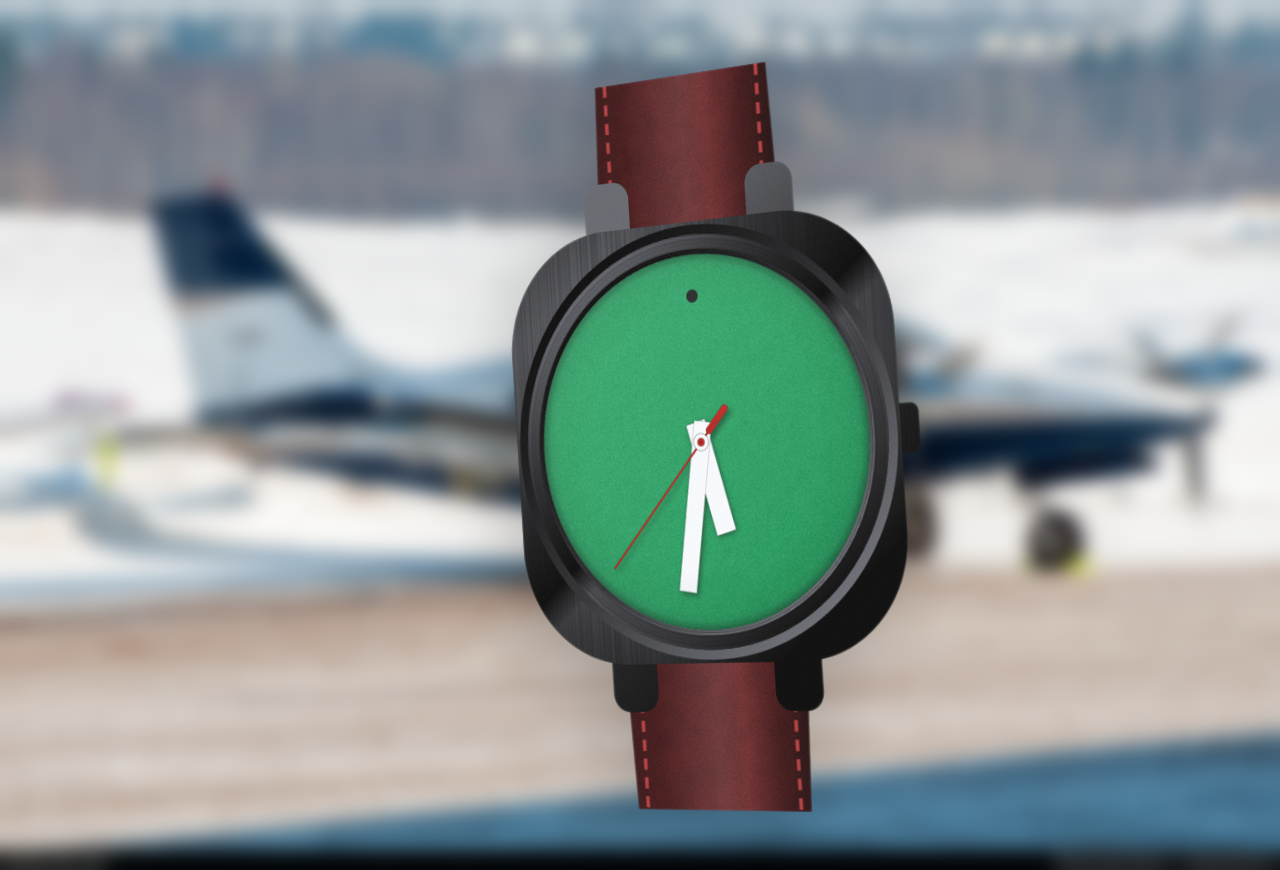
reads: 5,31,37
